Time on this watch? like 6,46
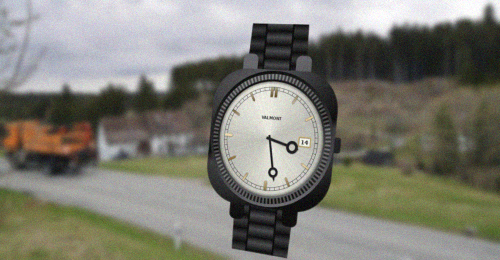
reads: 3,28
